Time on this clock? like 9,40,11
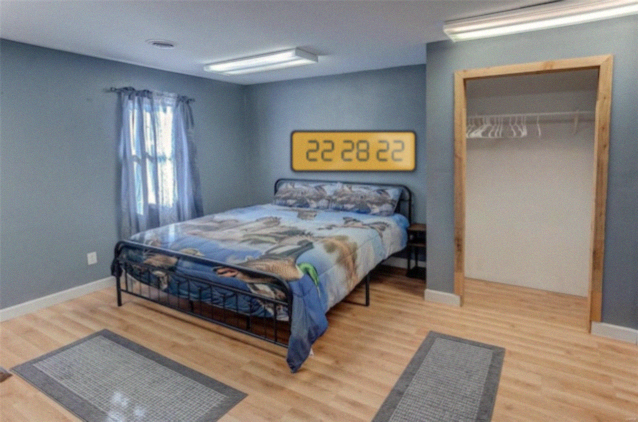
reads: 22,28,22
